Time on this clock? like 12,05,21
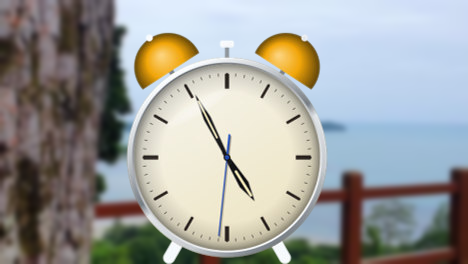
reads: 4,55,31
